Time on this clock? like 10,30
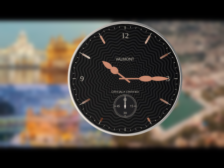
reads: 10,15
